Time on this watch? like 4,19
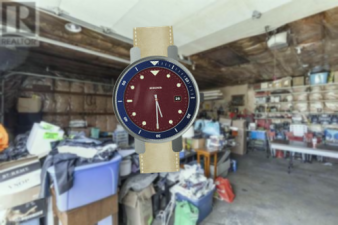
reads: 5,30
